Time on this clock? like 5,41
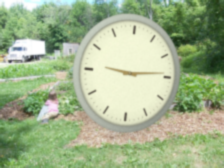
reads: 9,14
